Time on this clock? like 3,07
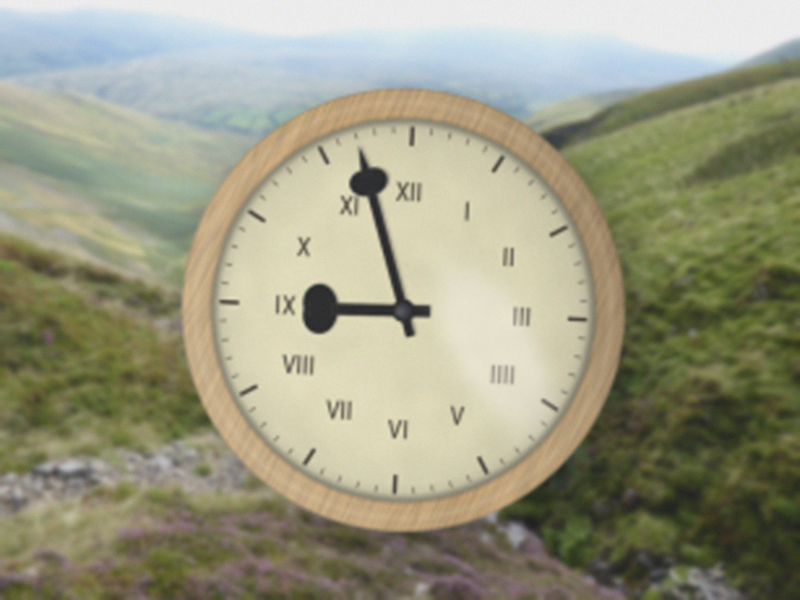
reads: 8,57
